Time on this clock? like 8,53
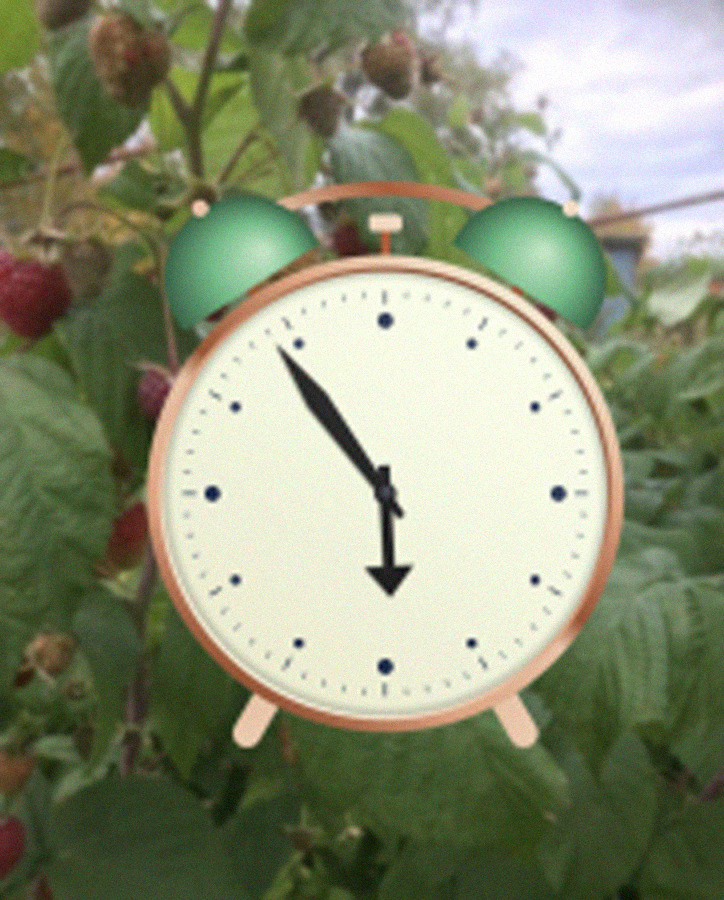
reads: 5,54
